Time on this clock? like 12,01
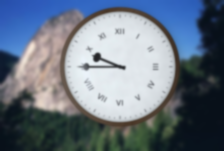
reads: 9,45
